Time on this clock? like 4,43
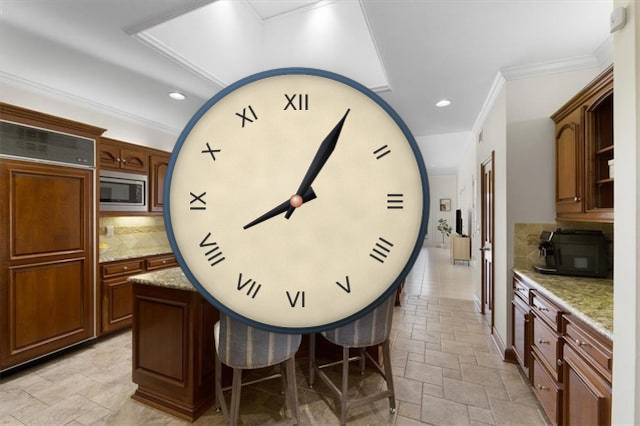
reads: 8,05
